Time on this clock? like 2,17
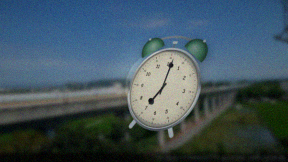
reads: 7,01
